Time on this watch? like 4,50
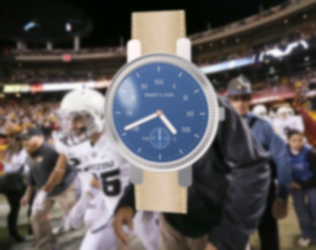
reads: 4,41
